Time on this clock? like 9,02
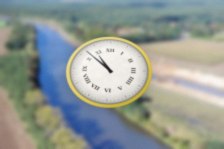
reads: 10,52
